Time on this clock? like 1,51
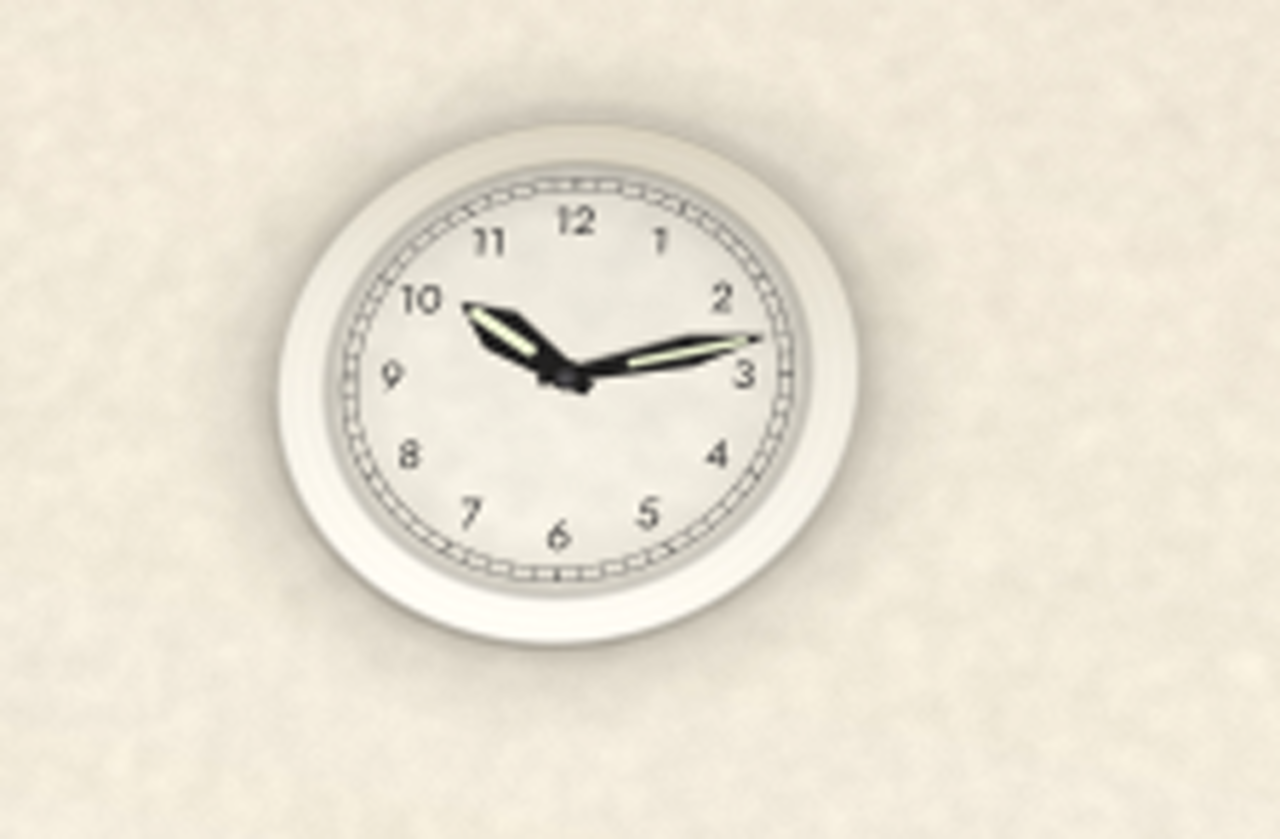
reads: 10,13
